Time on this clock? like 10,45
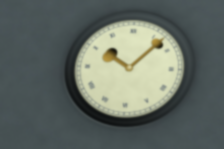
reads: 10,07
